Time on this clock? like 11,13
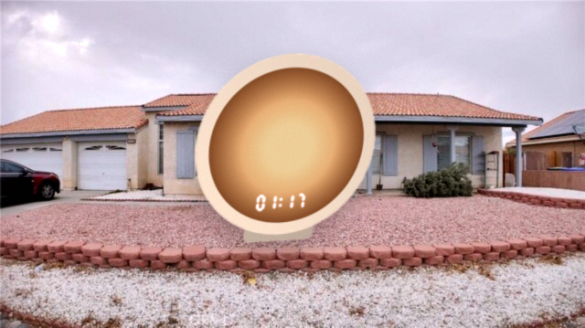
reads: 1,17
